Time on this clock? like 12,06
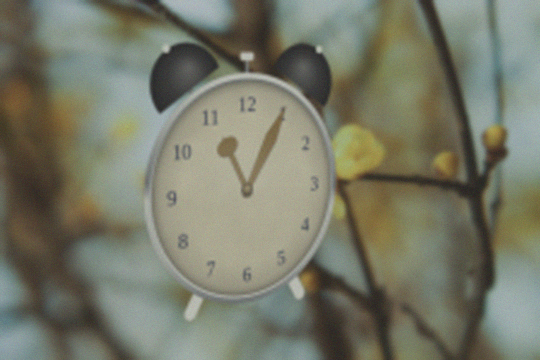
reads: 11,05
